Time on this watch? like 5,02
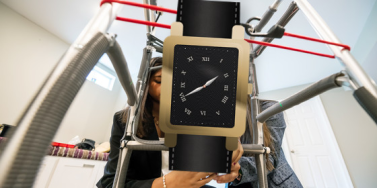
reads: 1,40
